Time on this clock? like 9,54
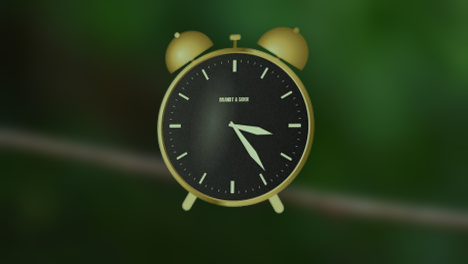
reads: 3,24
